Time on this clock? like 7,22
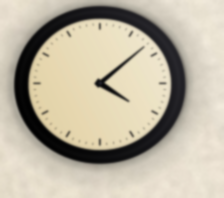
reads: 4,08
